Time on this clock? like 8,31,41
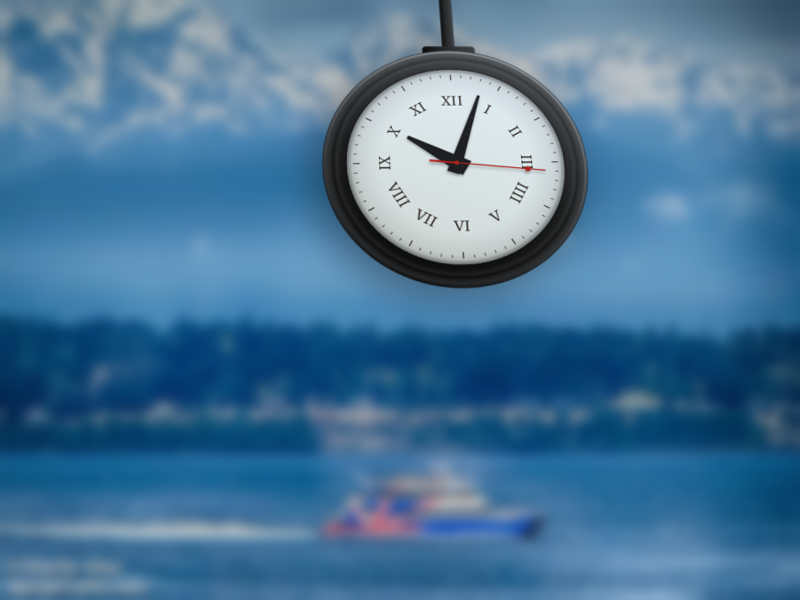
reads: 10,03,16
